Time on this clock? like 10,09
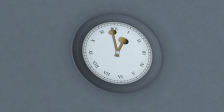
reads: 12,59
